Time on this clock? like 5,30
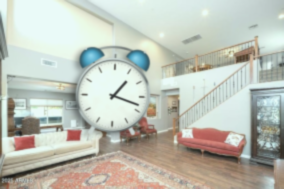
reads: 1,18
